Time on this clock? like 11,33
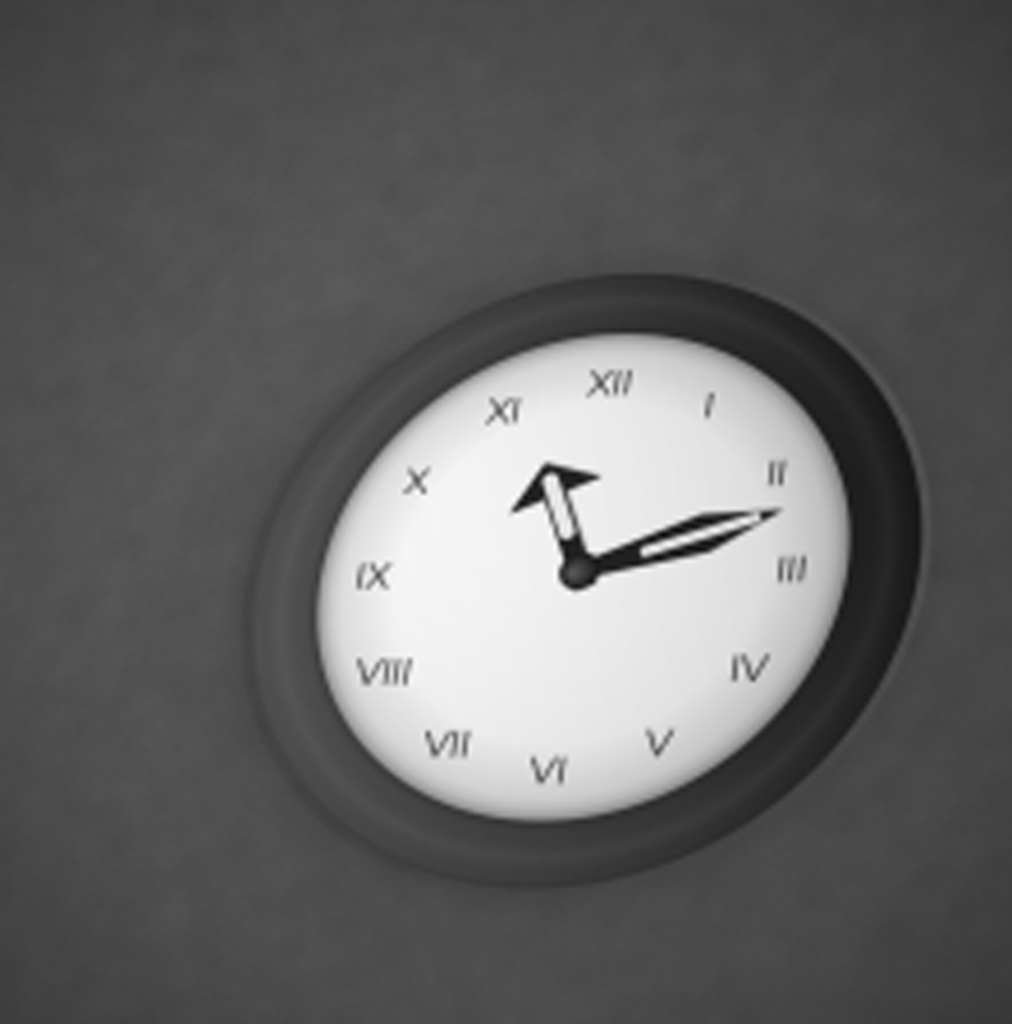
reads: 11,12
